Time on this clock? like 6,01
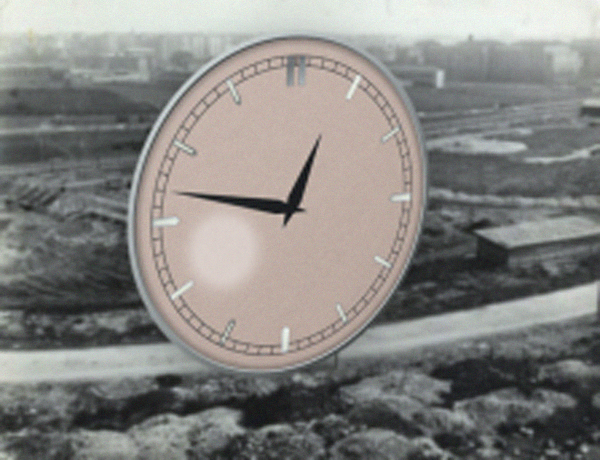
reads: 12,47
